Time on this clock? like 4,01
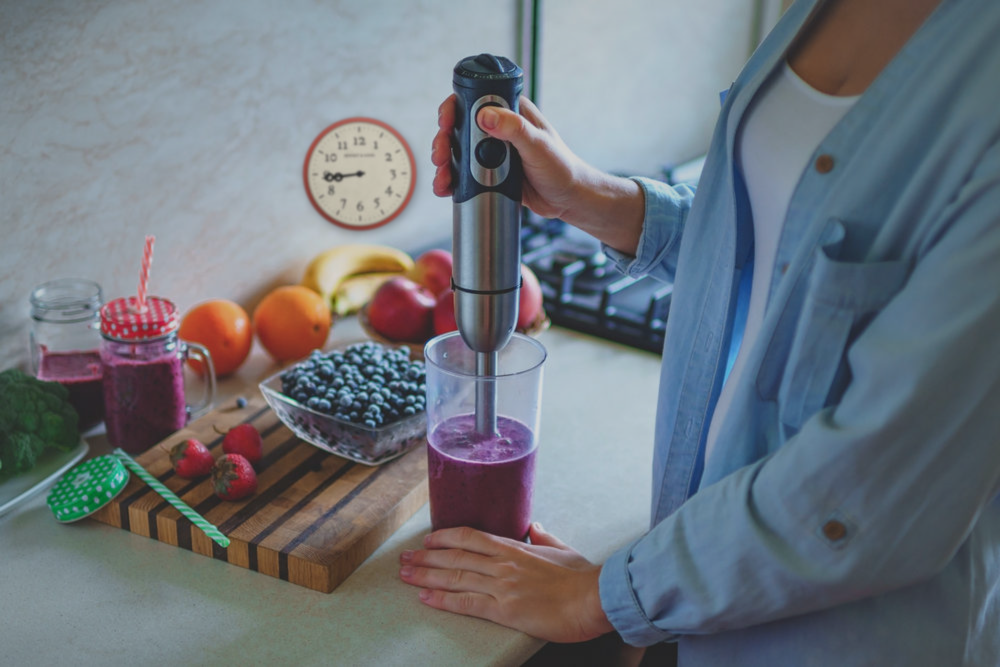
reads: 8,44
